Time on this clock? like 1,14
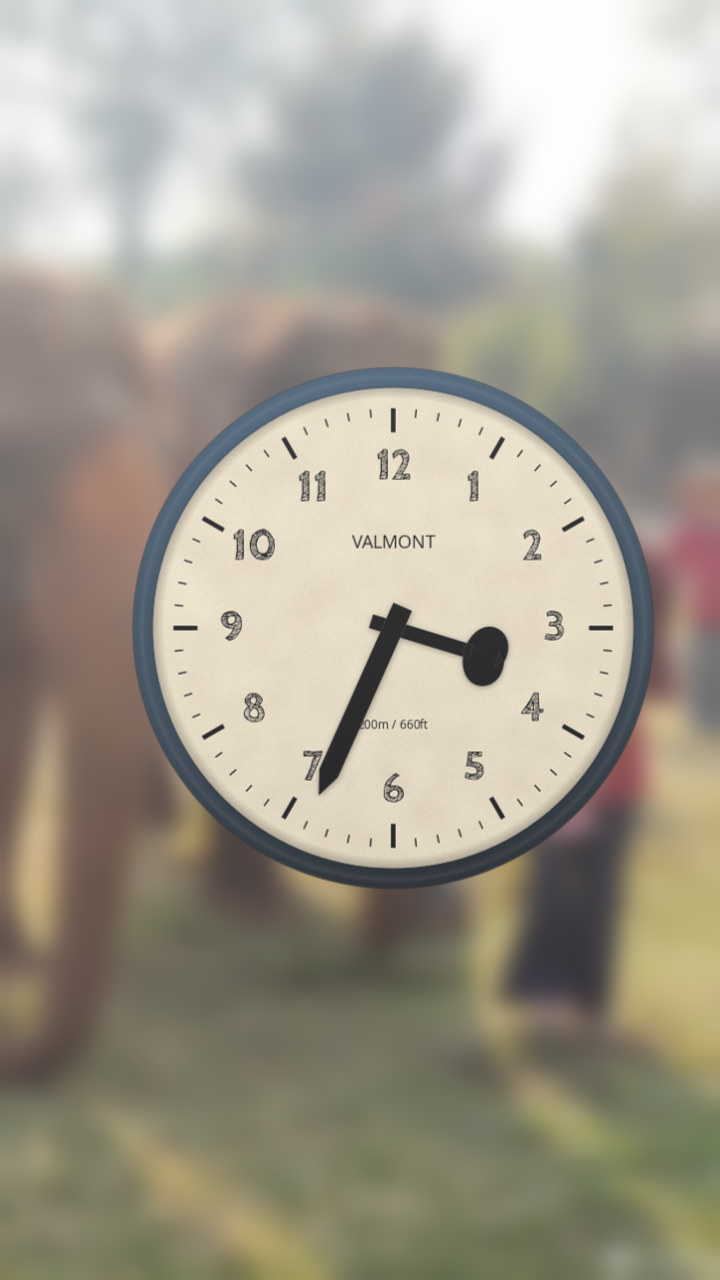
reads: 3,34
